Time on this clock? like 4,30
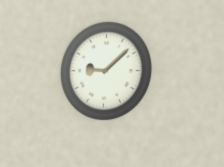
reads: 9,08
